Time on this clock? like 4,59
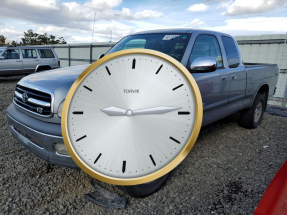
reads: 9,14
